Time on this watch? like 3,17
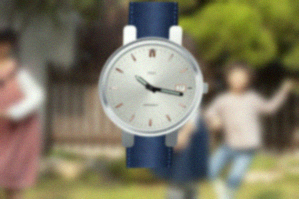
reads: 10,17
